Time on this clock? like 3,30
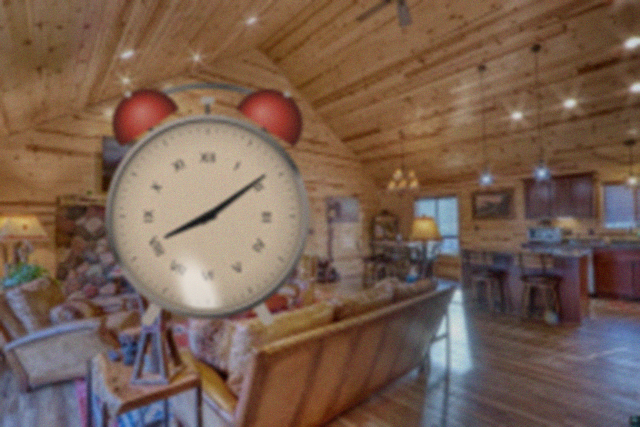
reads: 8,09
